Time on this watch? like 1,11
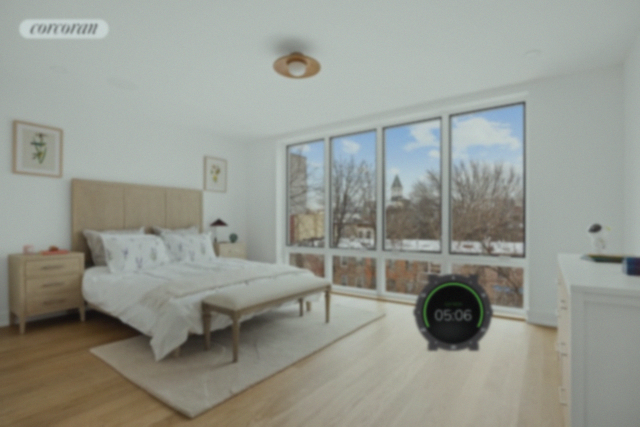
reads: 5,06
